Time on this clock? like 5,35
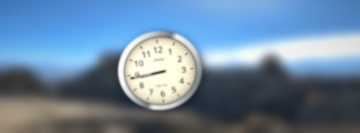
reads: 8,44
